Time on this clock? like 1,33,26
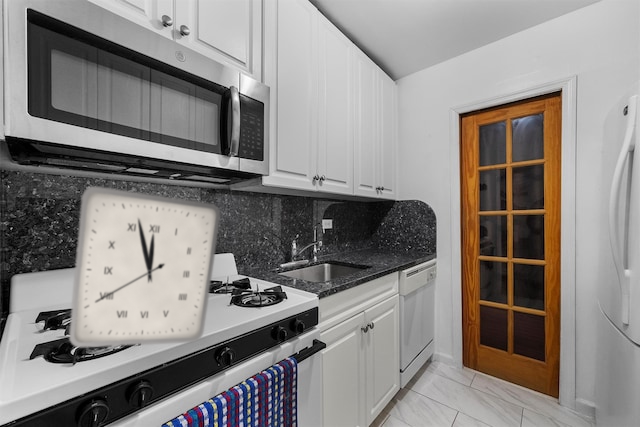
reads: 11,56,40
